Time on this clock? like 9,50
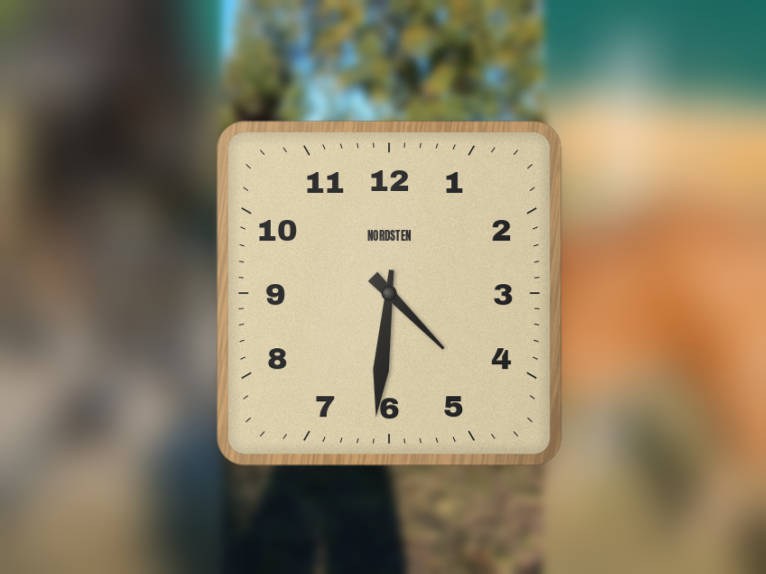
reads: 4,31
